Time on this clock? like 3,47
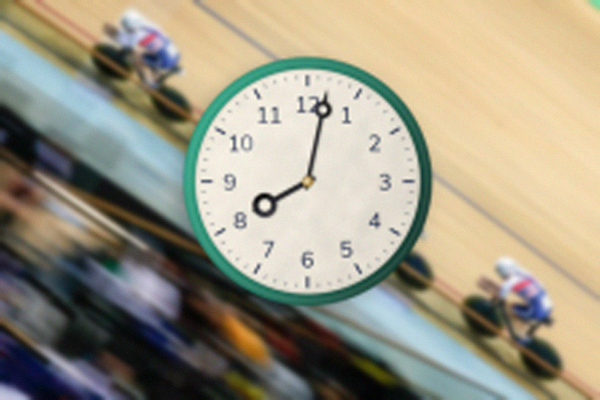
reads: 8,02
